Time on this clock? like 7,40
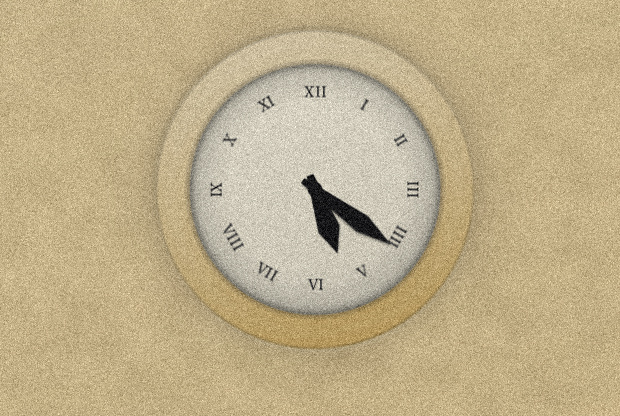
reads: 5,21
